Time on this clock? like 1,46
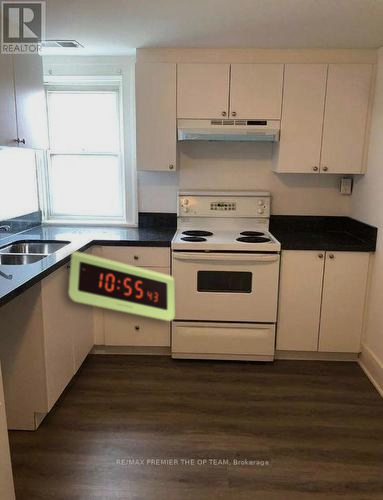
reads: 10,55
